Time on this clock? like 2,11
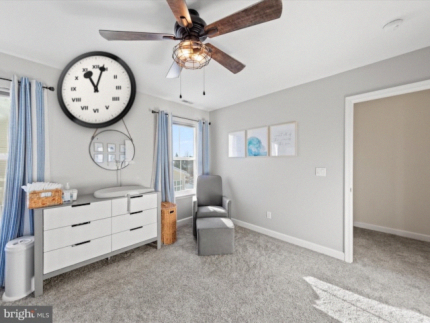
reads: 11,03
